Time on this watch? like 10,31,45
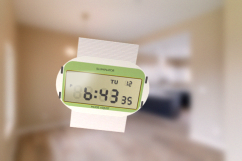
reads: 6,43,35
